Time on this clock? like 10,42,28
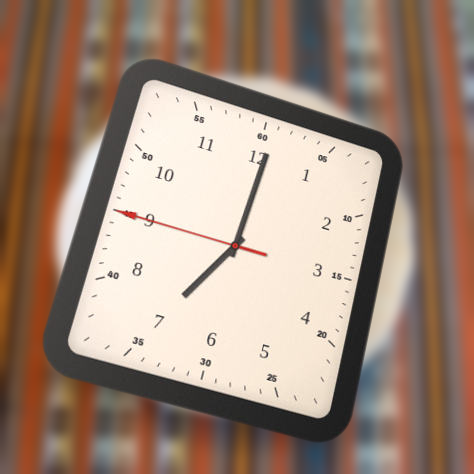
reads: 7,00,45
